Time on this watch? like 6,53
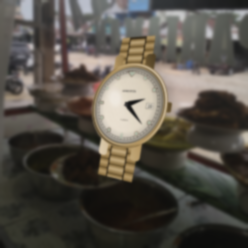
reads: 2,22
